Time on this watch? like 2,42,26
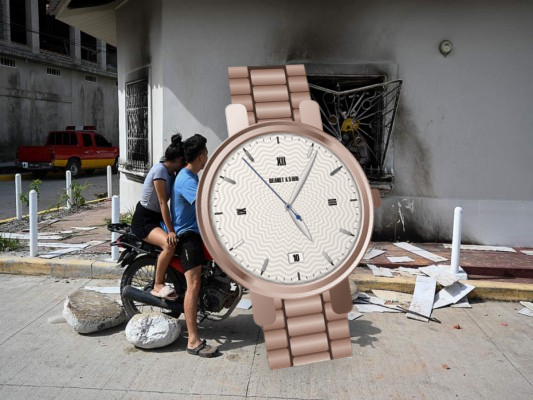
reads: 5,05,54
